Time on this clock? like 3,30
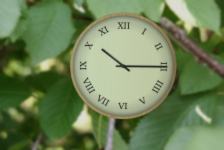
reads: 10,15
